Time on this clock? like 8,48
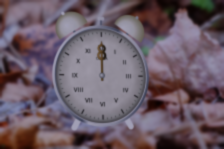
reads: 12,00
